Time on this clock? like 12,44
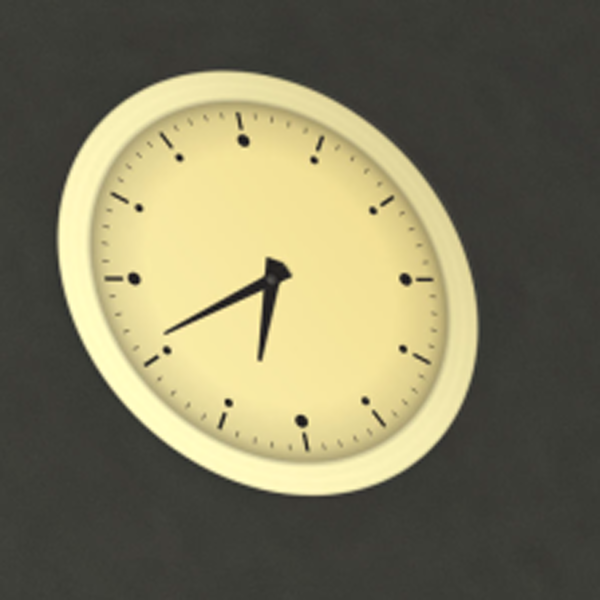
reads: 6,41
